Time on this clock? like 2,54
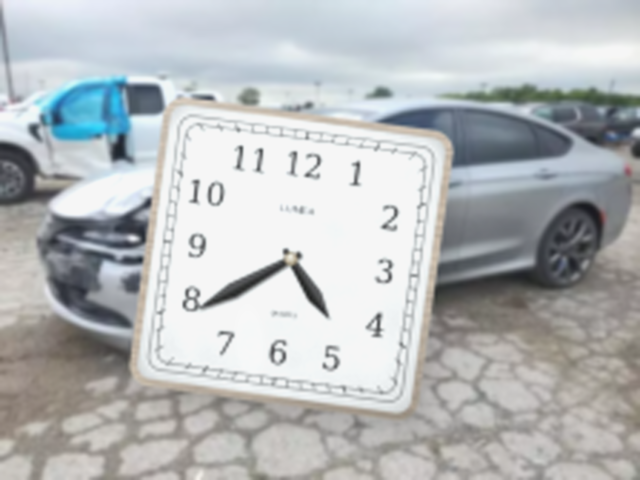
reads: 4,39
